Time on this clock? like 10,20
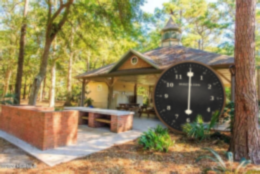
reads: 6,00
